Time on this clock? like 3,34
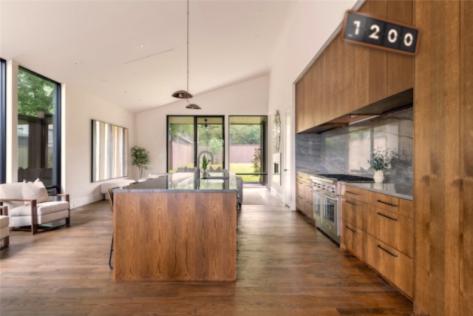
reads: 12,00
